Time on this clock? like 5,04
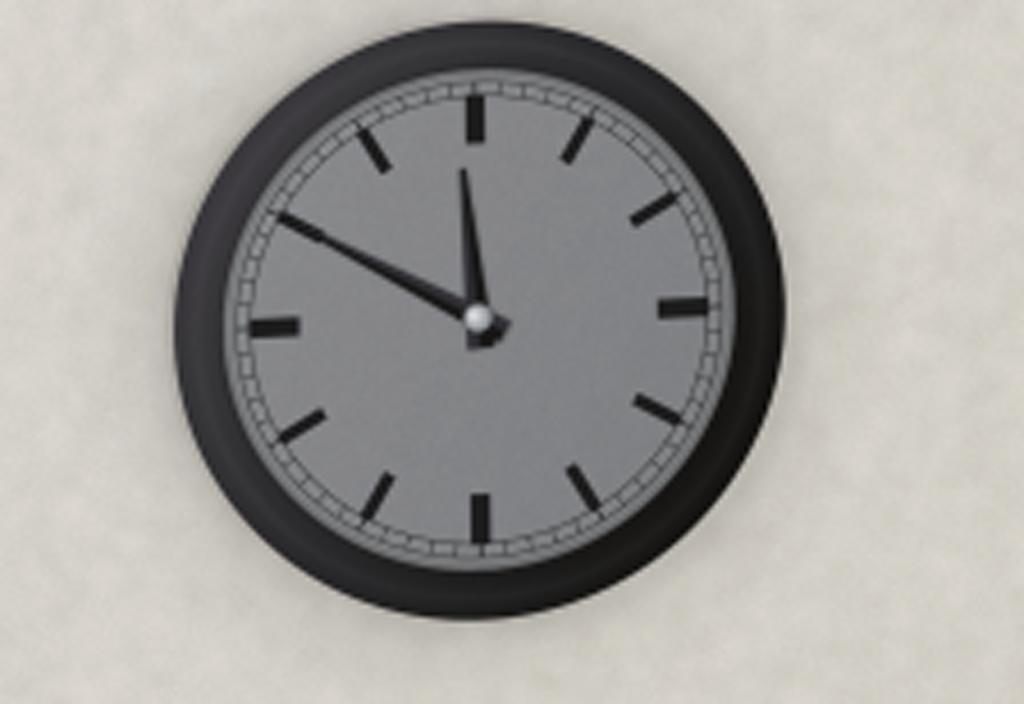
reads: 11,50
